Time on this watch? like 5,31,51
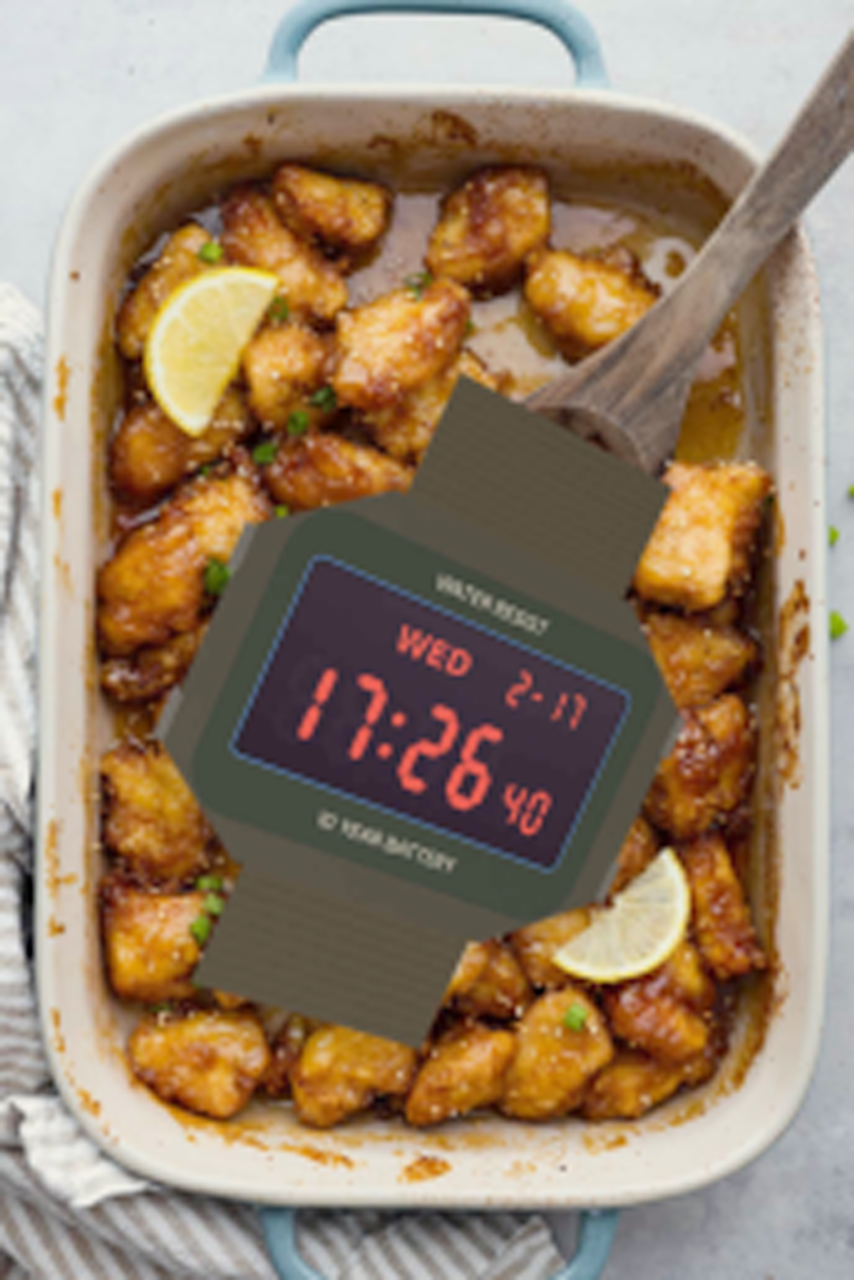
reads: 17,26,40
